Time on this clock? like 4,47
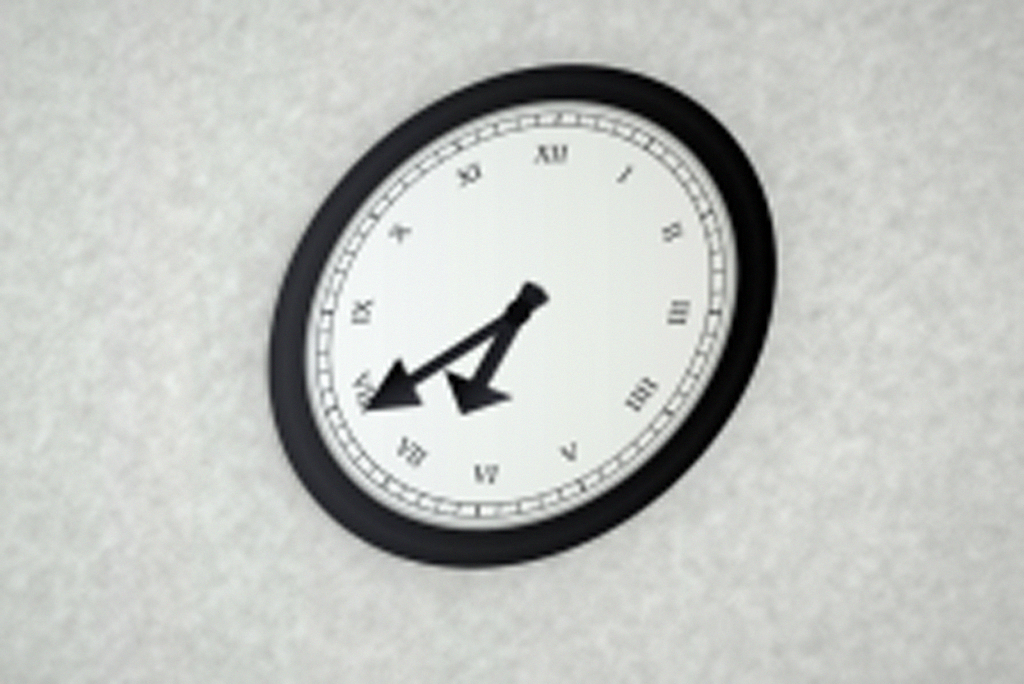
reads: 6,39
